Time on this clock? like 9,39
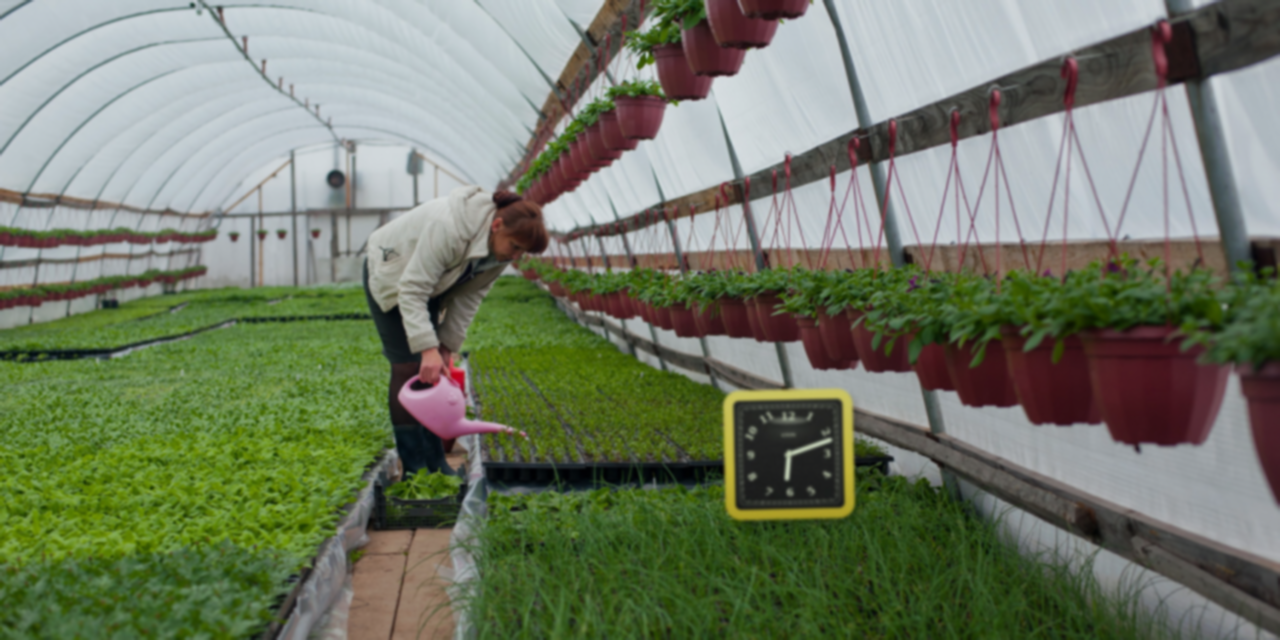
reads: 6,12
